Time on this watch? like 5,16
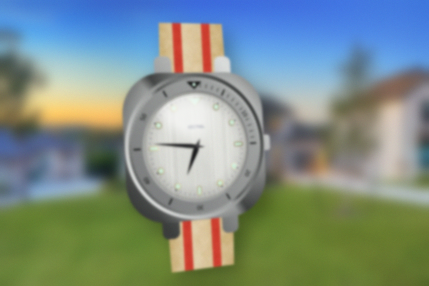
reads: 6,46
